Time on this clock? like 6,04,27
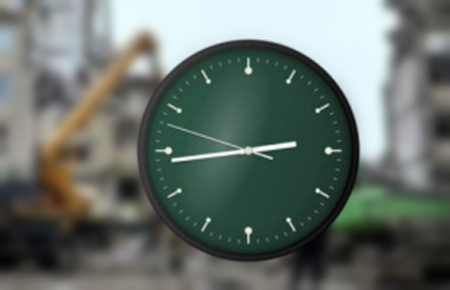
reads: 2,43,48
